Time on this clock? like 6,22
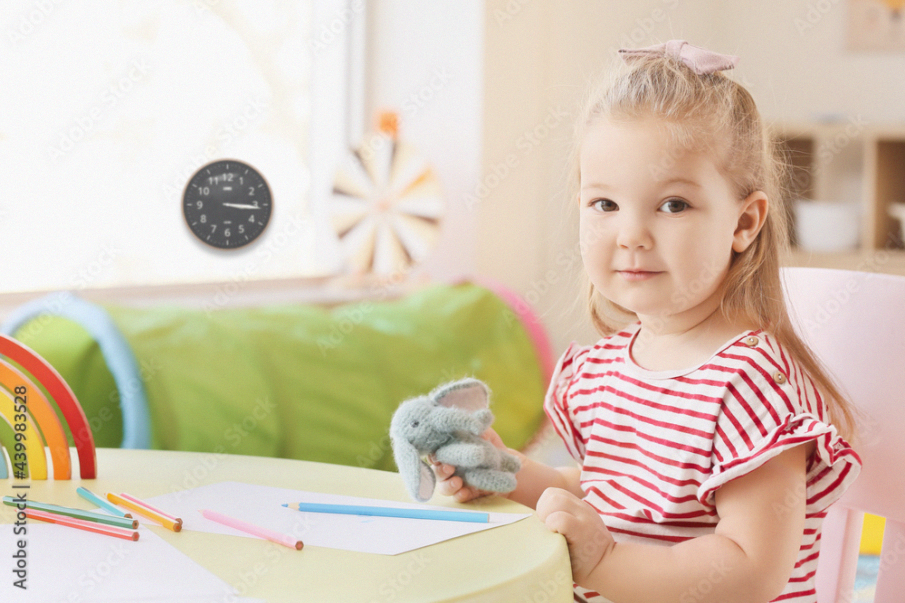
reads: 3,16
